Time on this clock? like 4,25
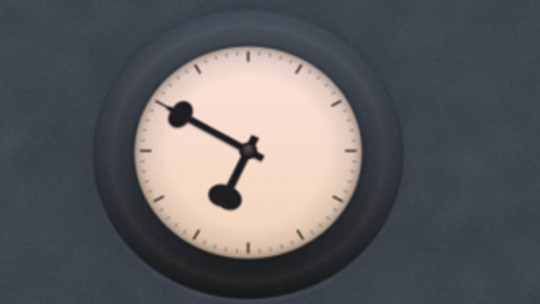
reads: 6,50
